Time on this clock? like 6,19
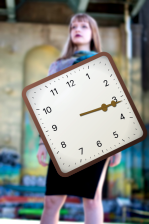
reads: 3,16
